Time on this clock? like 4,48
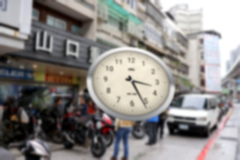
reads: 3,26
